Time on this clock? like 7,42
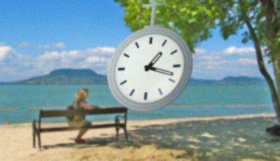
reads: 1,18
